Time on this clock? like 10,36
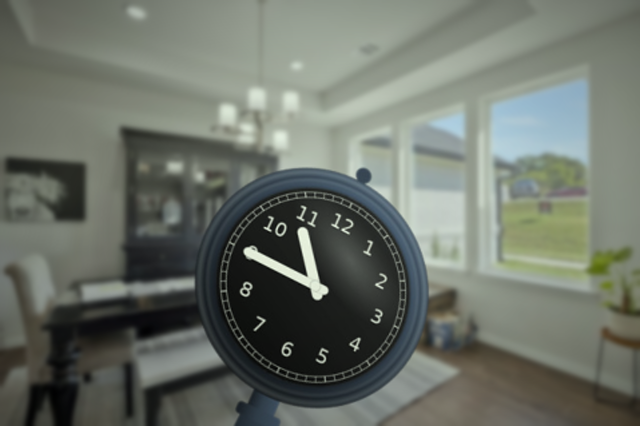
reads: 10,45
